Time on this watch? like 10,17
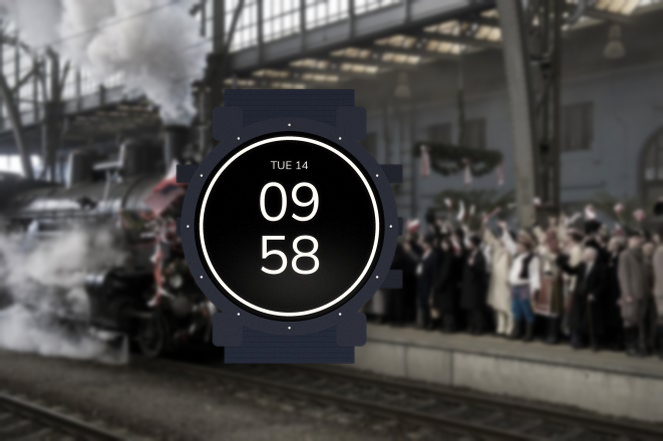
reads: 9,58
